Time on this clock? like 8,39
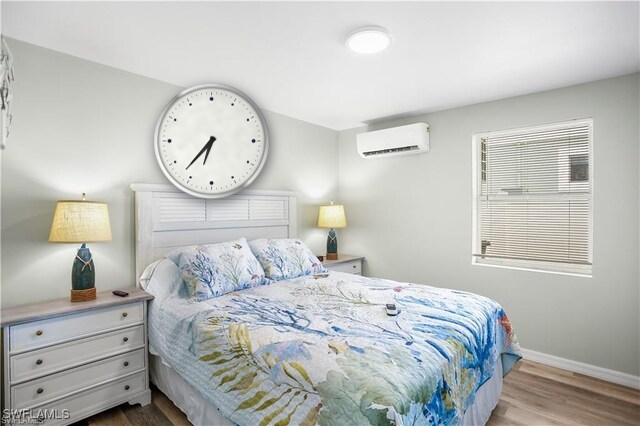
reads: 6,37
